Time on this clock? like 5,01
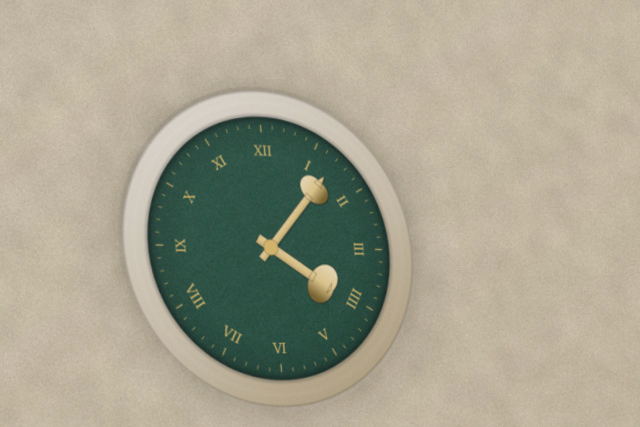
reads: 4,07
